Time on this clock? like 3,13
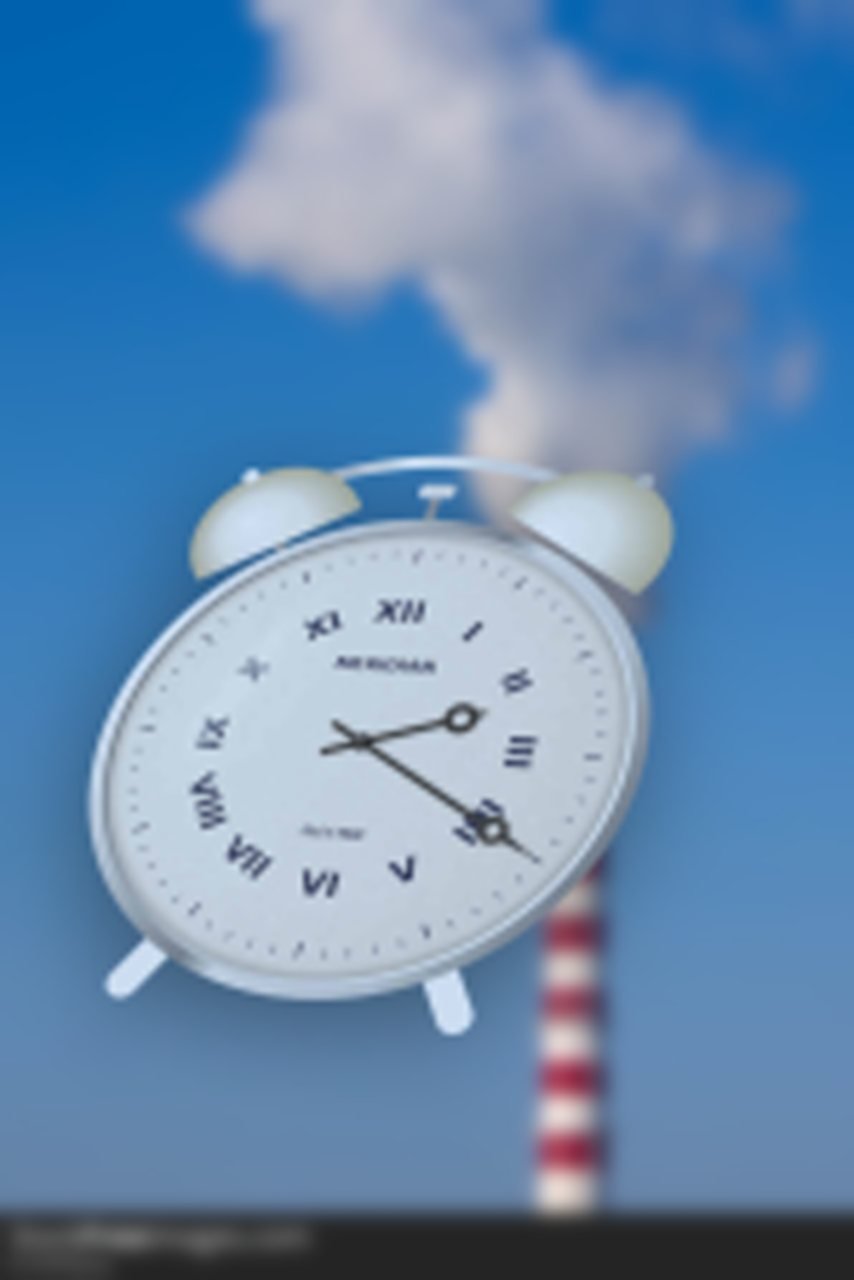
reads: 2,20
